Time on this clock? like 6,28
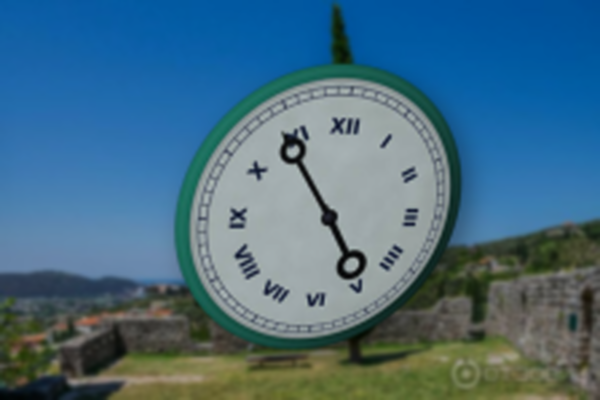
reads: 4,54
